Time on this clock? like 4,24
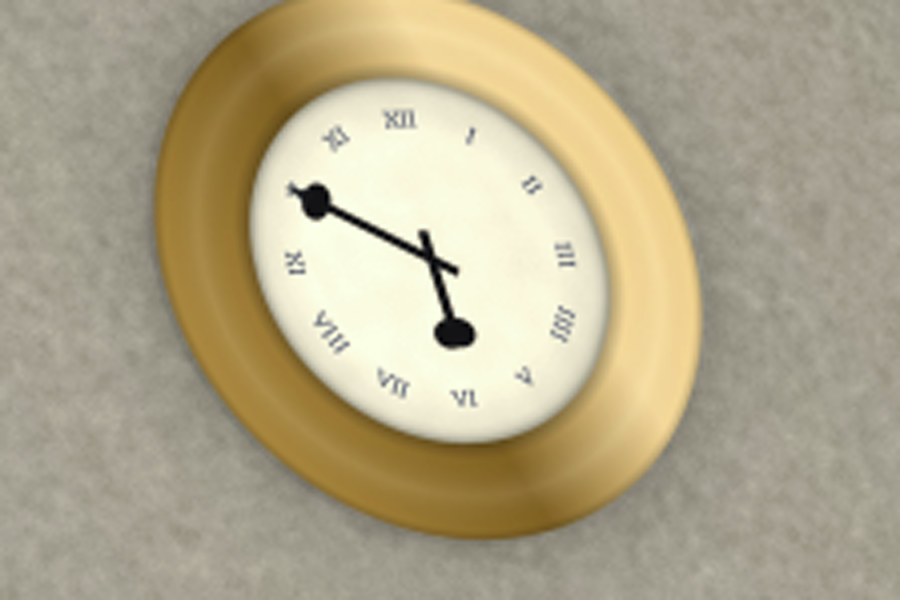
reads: 5,50
